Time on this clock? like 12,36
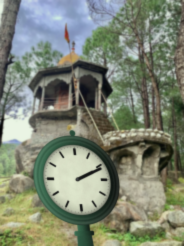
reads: 2,11
